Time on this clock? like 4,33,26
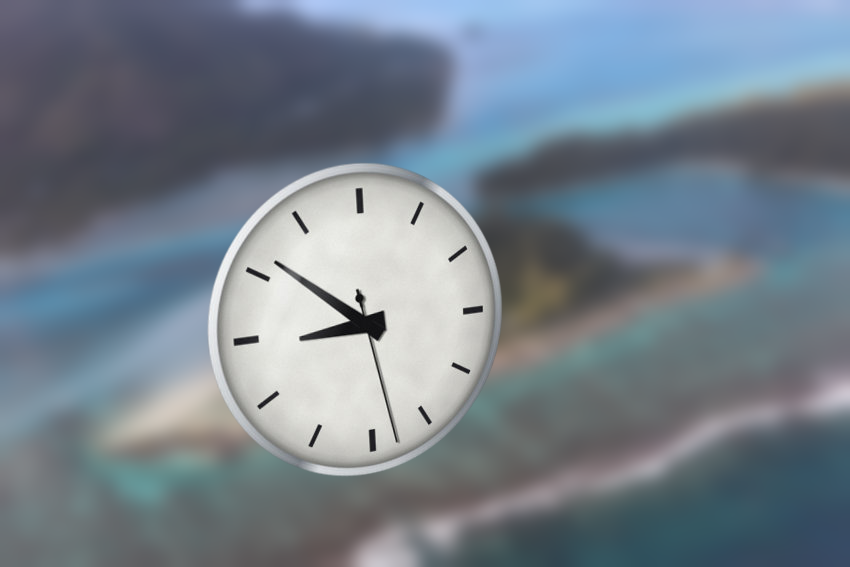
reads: 8,51,28
